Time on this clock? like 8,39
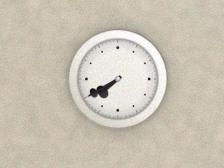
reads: 7,40
